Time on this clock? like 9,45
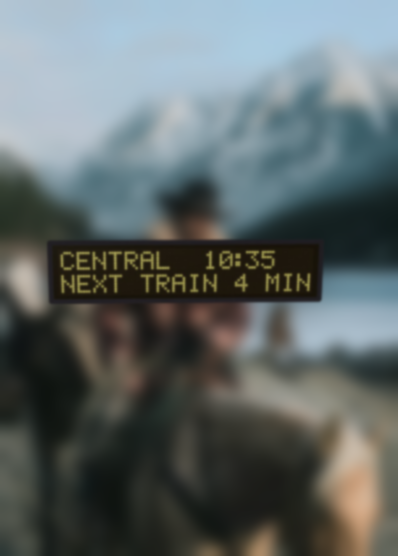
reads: 10,35
